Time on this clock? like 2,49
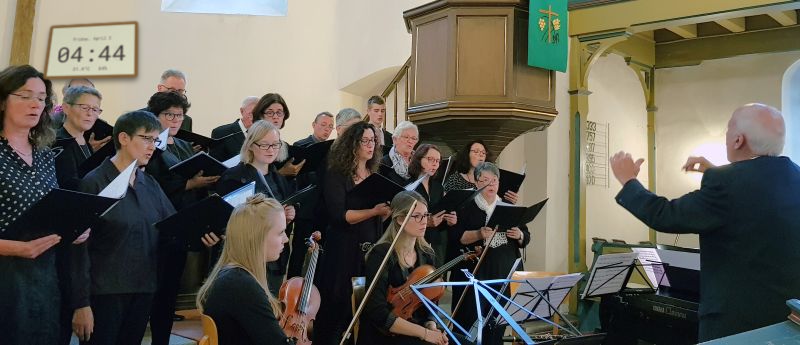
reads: 4,44
